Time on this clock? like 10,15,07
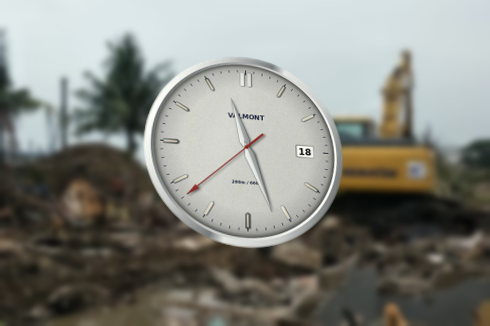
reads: 11,26,38
